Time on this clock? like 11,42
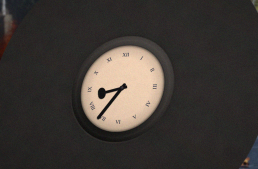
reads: 8,36
